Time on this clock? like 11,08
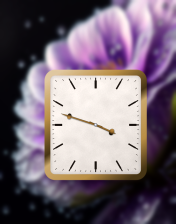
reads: 3,48
